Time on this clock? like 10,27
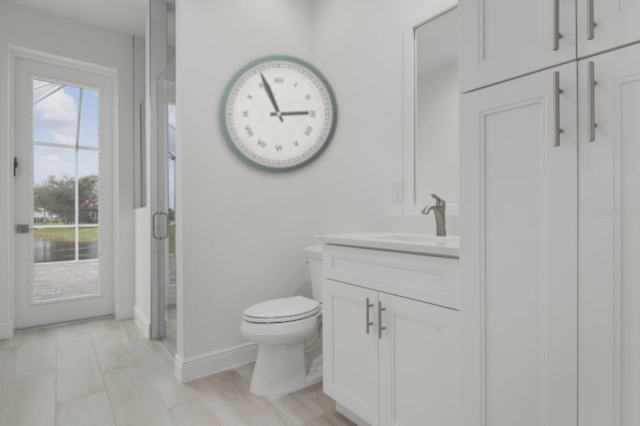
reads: 2,56
